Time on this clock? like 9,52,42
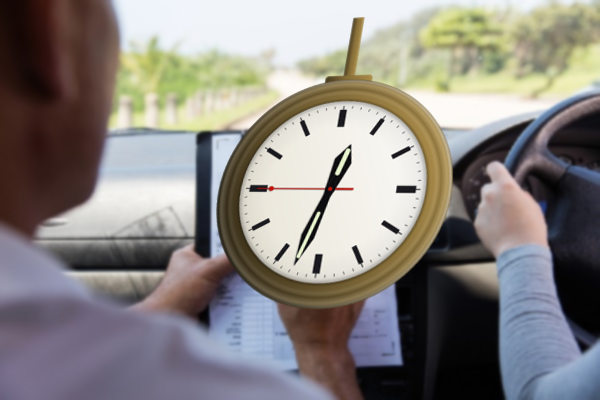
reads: 12,32,45
